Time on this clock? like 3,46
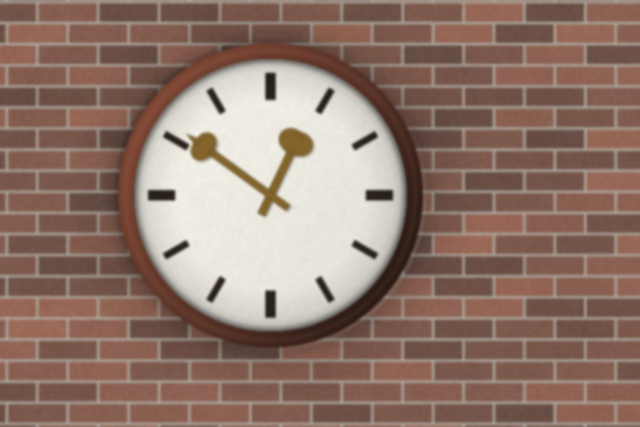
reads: 12,51
